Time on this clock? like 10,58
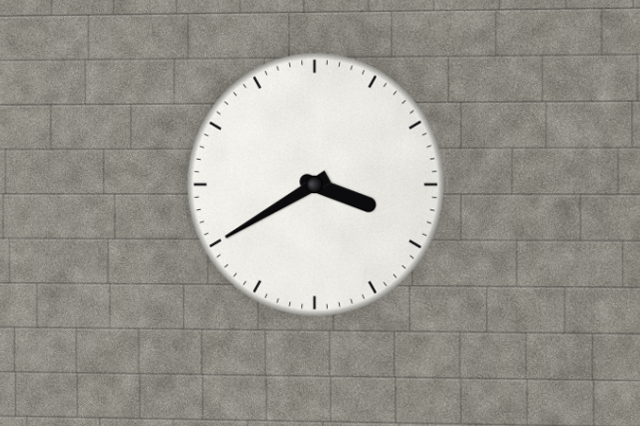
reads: 3,40
